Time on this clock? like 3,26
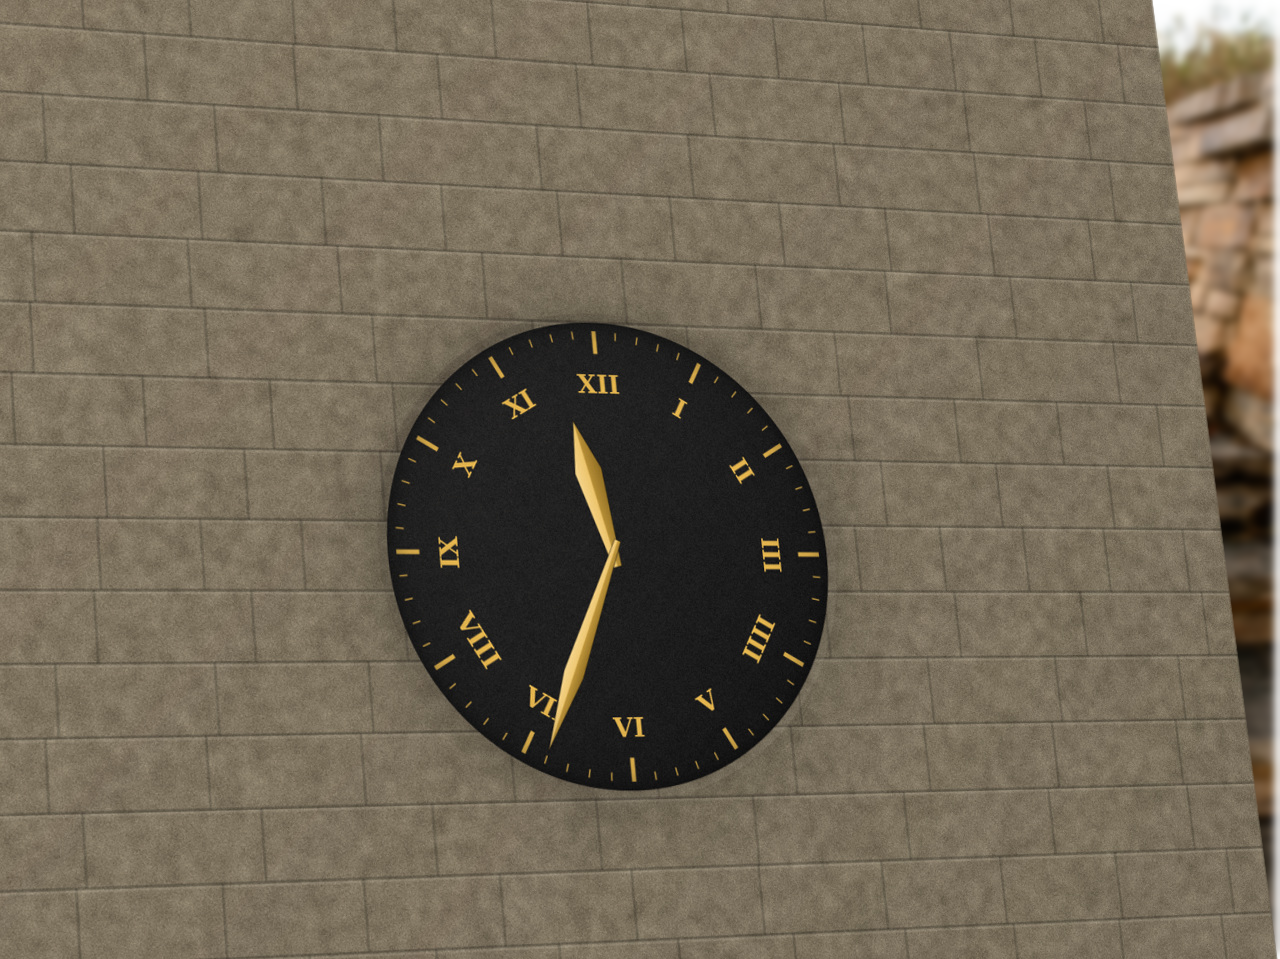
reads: 11,34
